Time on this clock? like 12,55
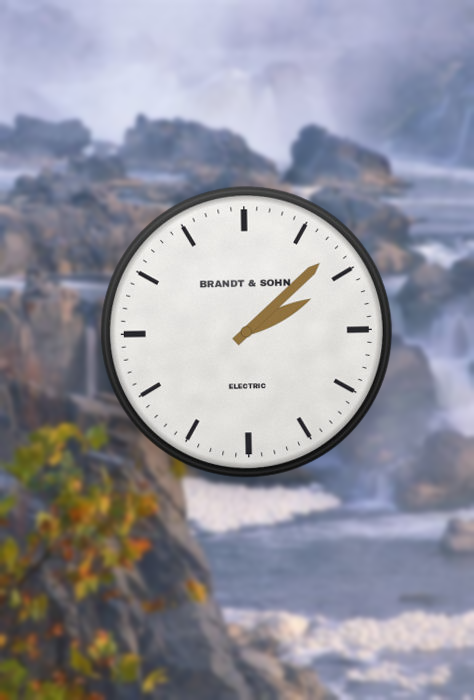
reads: 2,08
